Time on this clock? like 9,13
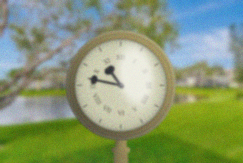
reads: 10,47
